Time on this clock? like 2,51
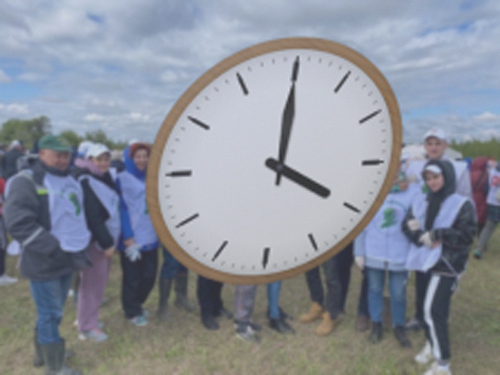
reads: 4,00
